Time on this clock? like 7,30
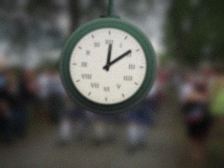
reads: 12,09
